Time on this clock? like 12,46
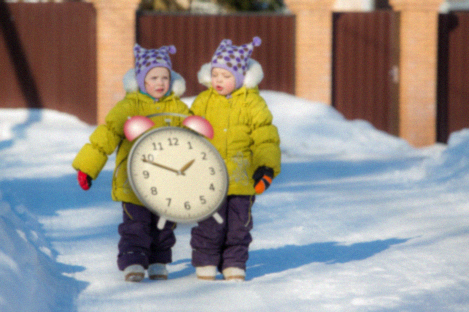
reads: 1,49
